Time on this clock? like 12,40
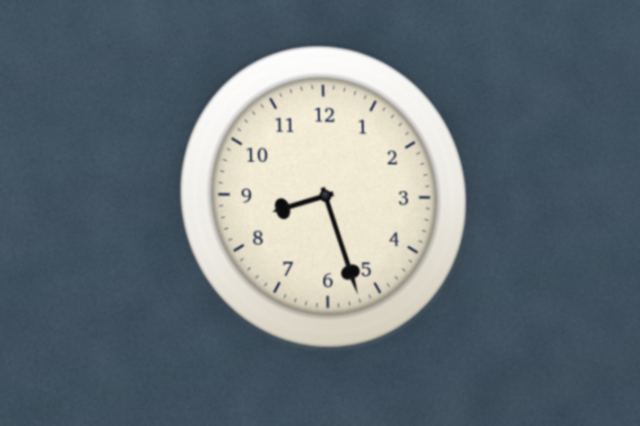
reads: 8,27
